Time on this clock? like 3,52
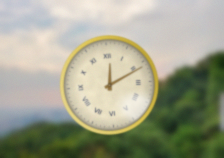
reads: 12,11
